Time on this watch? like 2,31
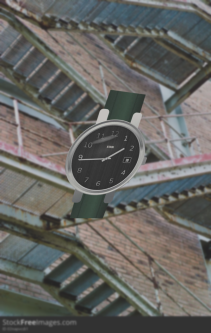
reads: 1,44
